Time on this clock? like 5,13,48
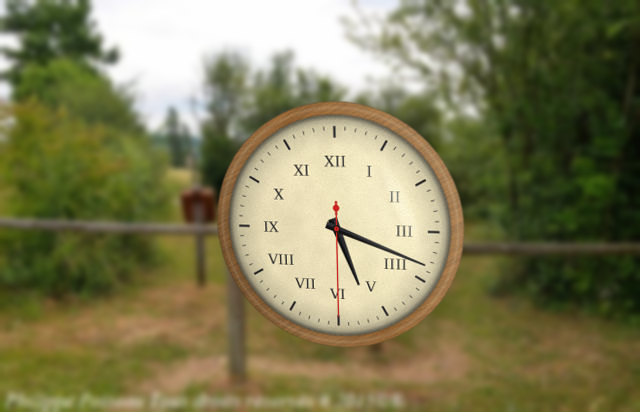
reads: 5,18,30
